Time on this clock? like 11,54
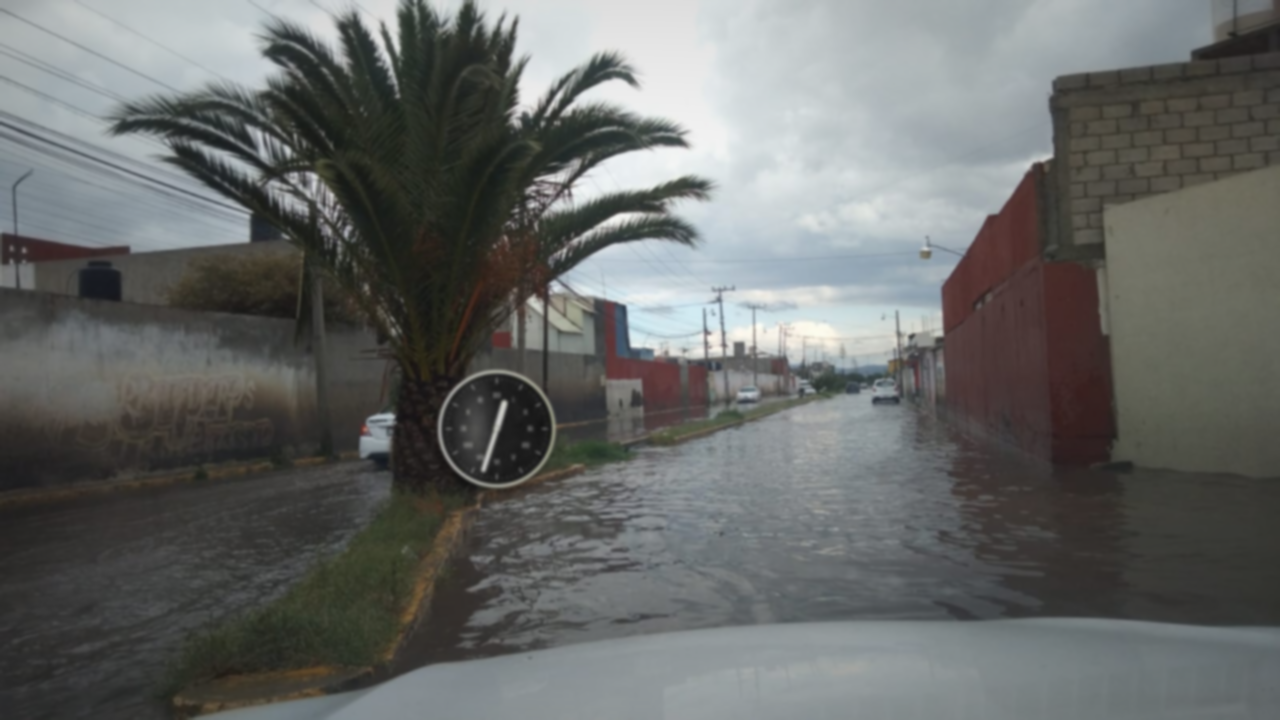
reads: 12,33
